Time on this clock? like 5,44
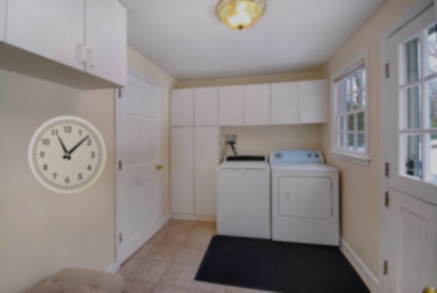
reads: 11,08
